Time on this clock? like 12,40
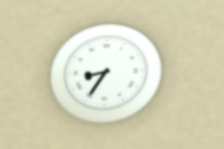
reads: 8,35
